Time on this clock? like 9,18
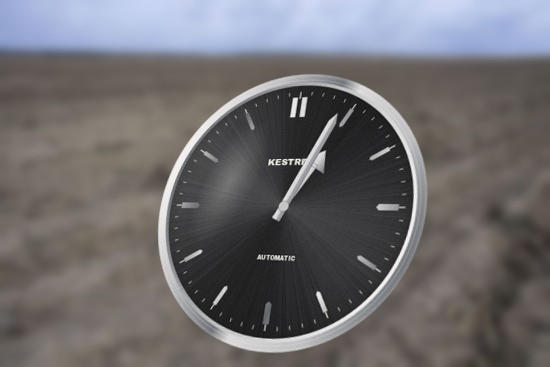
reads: 1,04
